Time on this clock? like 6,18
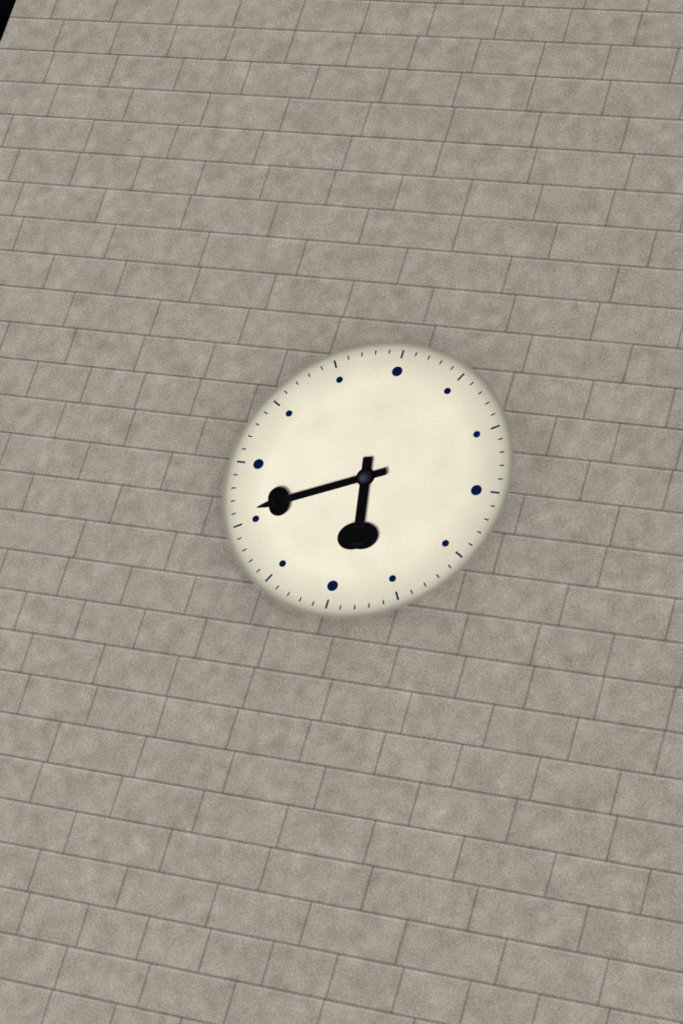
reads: 5,41
